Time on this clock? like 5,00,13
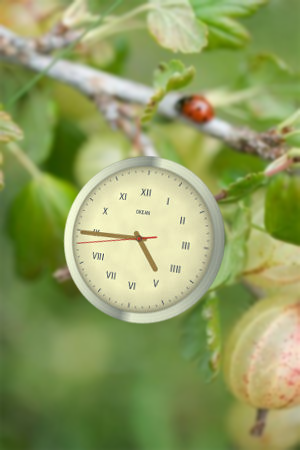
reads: 4,44,43
